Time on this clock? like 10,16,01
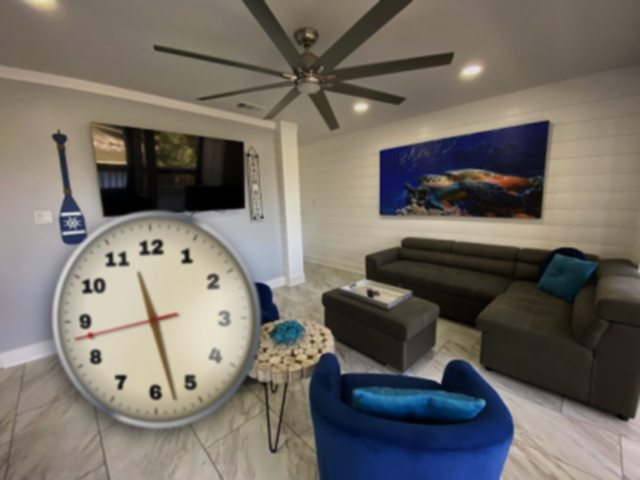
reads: 11,27,43
